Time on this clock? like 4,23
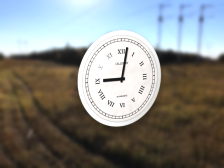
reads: 9,02
